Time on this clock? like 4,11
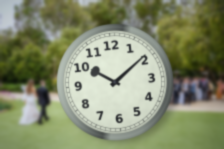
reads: 10,09
